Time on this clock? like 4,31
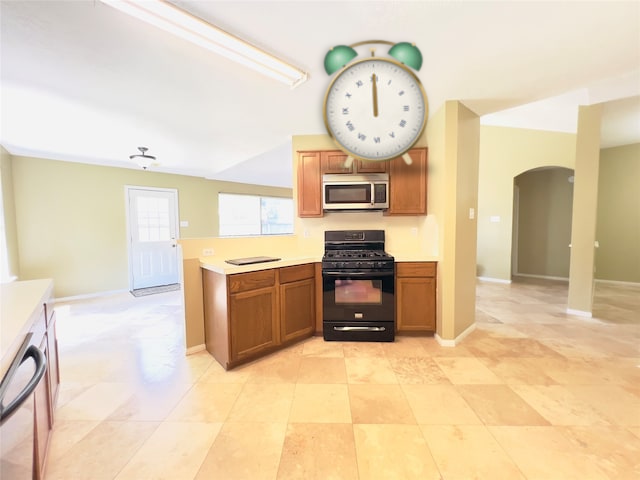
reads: 12,00
